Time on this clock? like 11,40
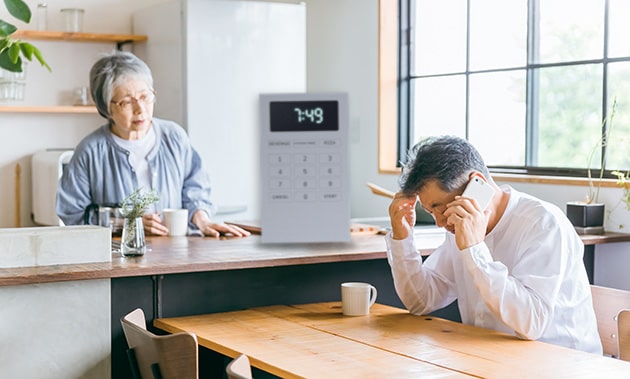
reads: 7,49
